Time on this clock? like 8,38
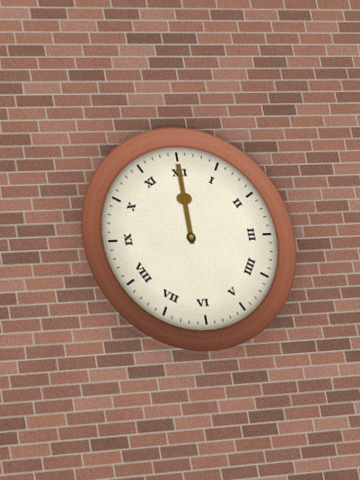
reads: 12,00
